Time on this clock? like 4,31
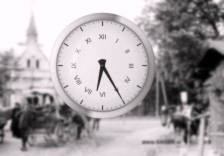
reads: 6,25
